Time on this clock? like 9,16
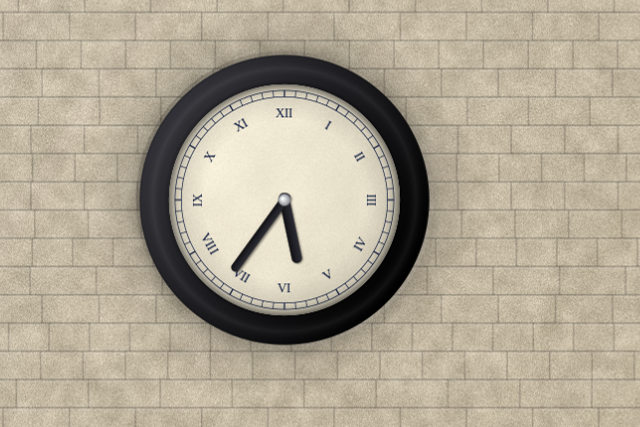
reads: 5,36
